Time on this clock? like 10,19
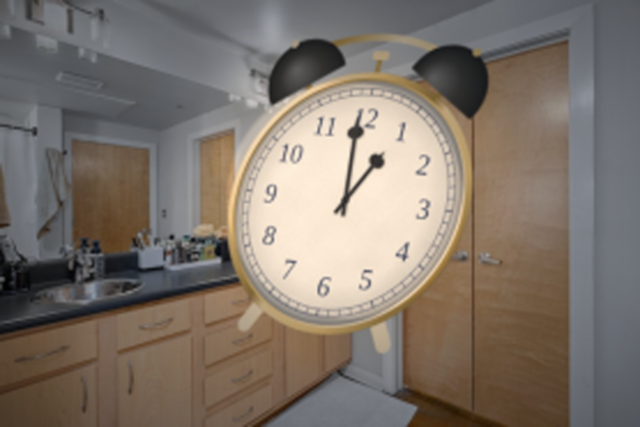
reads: 12,59
